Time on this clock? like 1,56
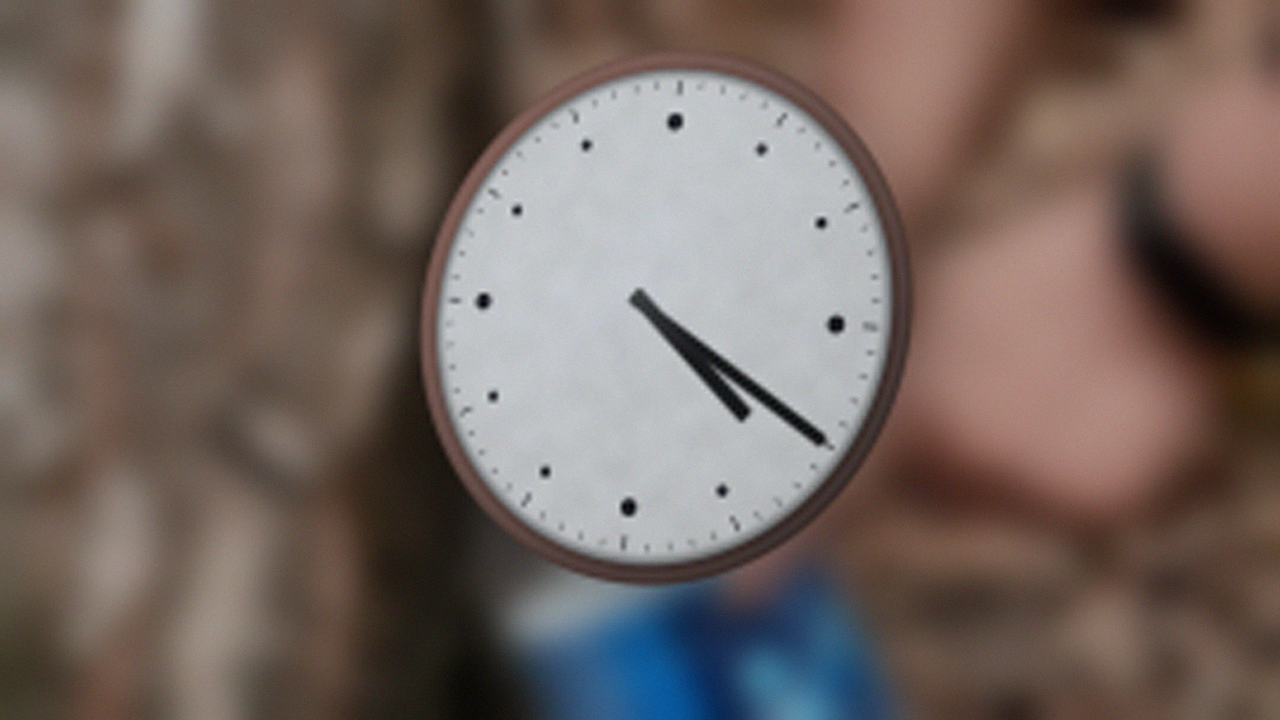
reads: 4,20
